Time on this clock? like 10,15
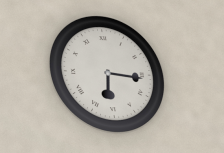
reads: 6,16
